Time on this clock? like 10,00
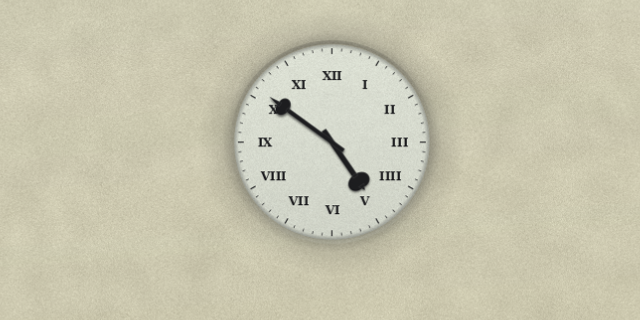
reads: 4,51
